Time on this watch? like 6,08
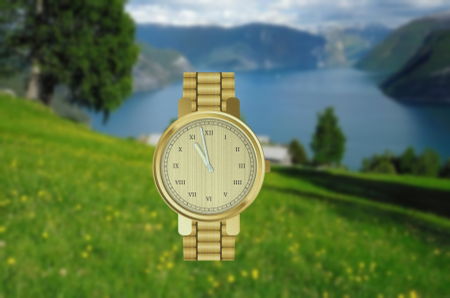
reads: 10,58
